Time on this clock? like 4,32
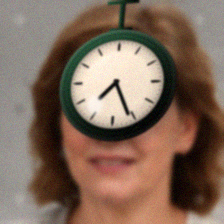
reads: 7,26
